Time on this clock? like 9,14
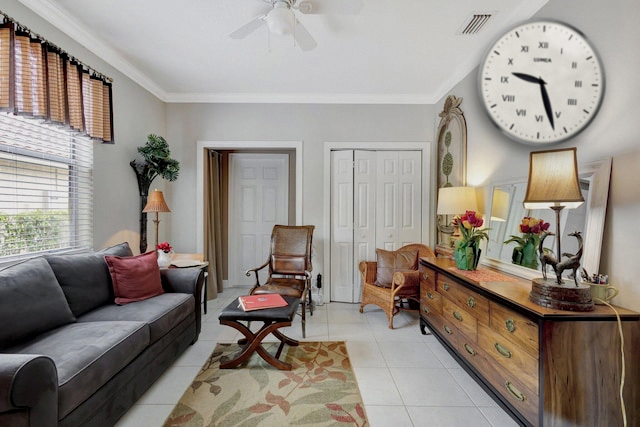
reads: 9,27
